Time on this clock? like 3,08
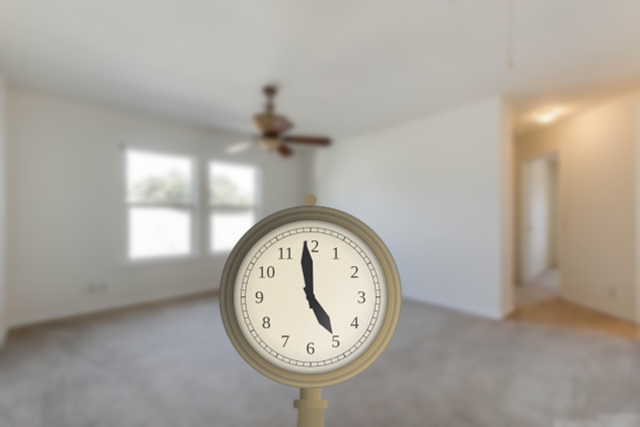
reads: 4,59
